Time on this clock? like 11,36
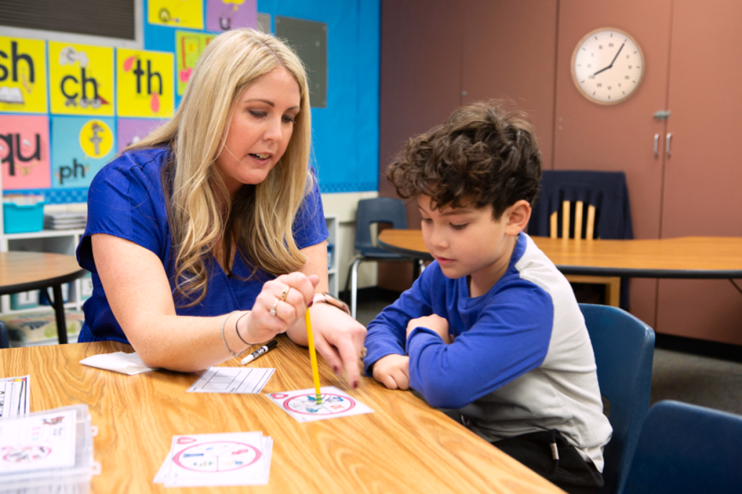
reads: 8,05
